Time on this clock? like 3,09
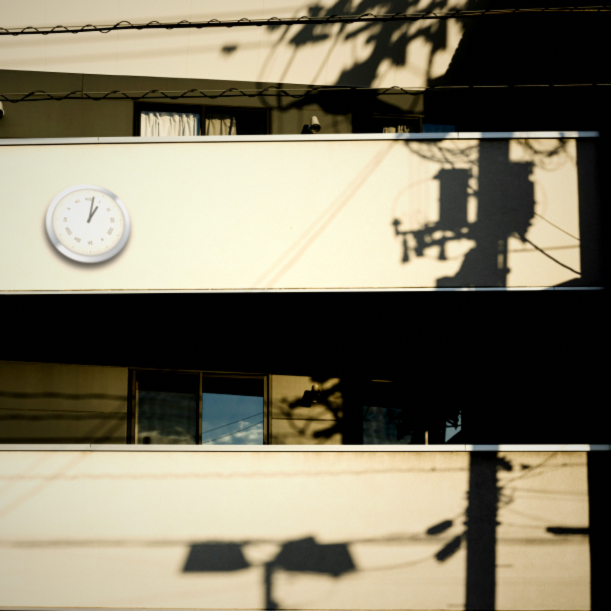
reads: 1,02
